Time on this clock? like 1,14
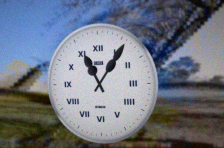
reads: 11,06
